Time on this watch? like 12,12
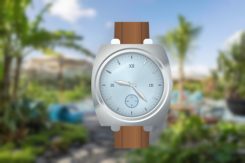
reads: 9,23
